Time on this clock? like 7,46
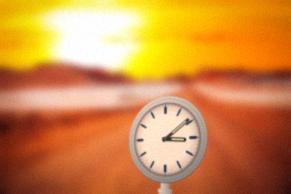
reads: 3,09
